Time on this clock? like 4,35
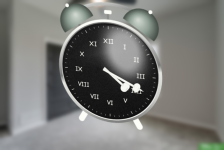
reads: 4,19
